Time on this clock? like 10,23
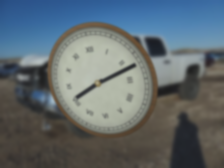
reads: 8,12
